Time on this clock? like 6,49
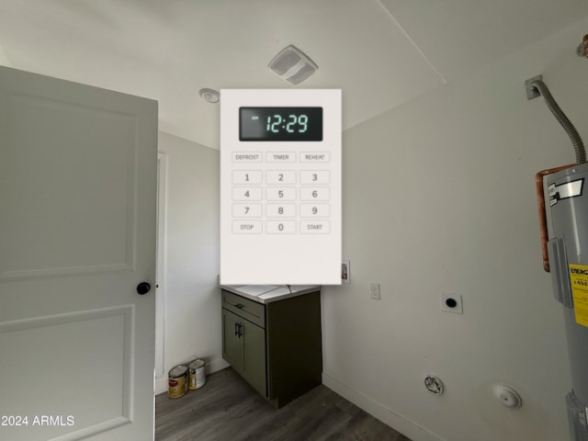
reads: 12,29
